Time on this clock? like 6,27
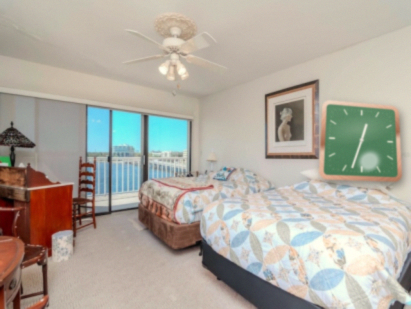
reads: 12,33
